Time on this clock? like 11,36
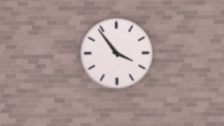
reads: 3,54
